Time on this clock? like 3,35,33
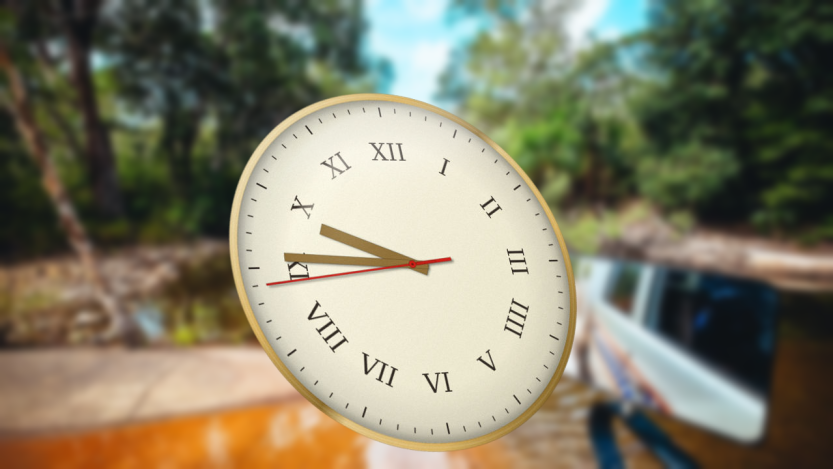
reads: 9,45,44
